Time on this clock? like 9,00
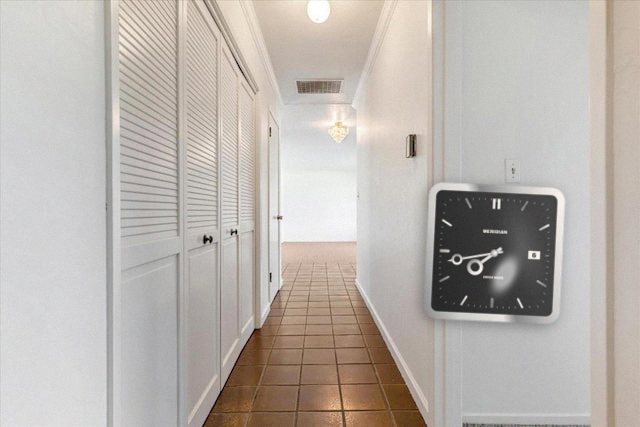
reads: 7,43
